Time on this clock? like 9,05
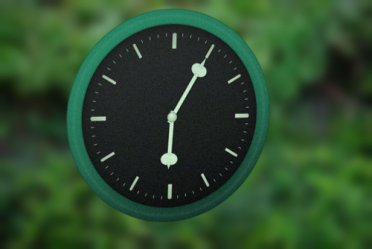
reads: 6,05
